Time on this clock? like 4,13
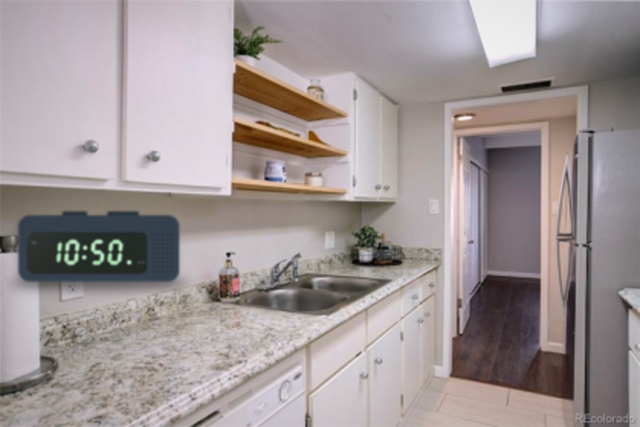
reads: 10,50
